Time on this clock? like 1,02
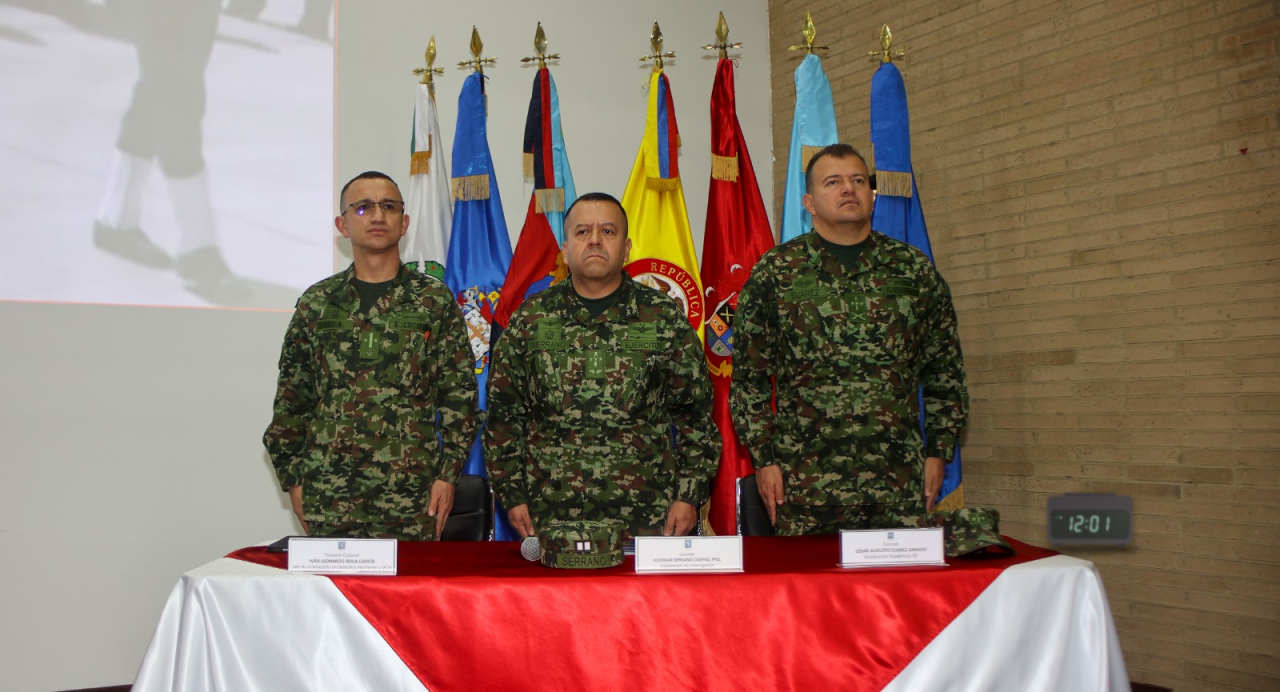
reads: 12,01
